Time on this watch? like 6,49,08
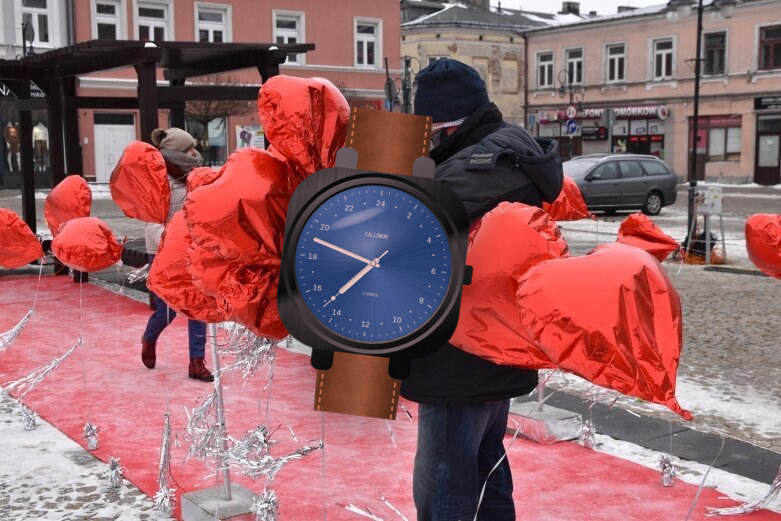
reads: 14,47,37
